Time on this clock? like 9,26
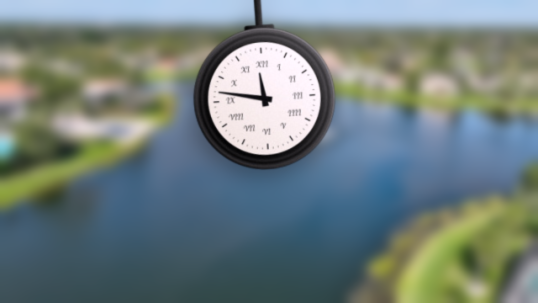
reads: 11,47
